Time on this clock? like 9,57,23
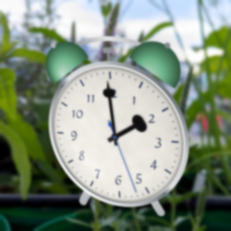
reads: 1,59,27
